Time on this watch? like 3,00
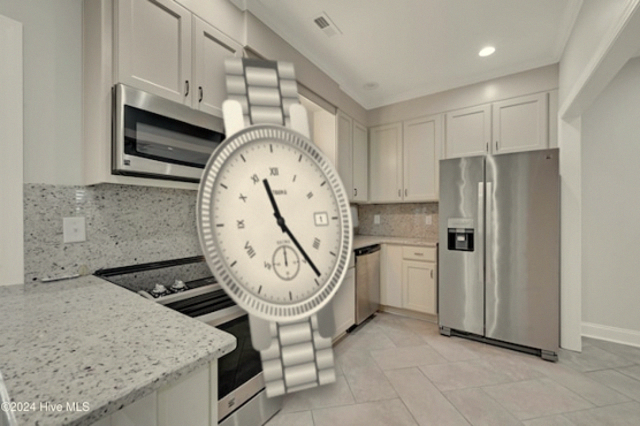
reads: 11,24
